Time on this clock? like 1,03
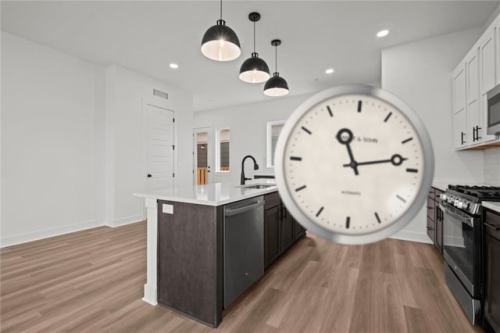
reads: 11,13
